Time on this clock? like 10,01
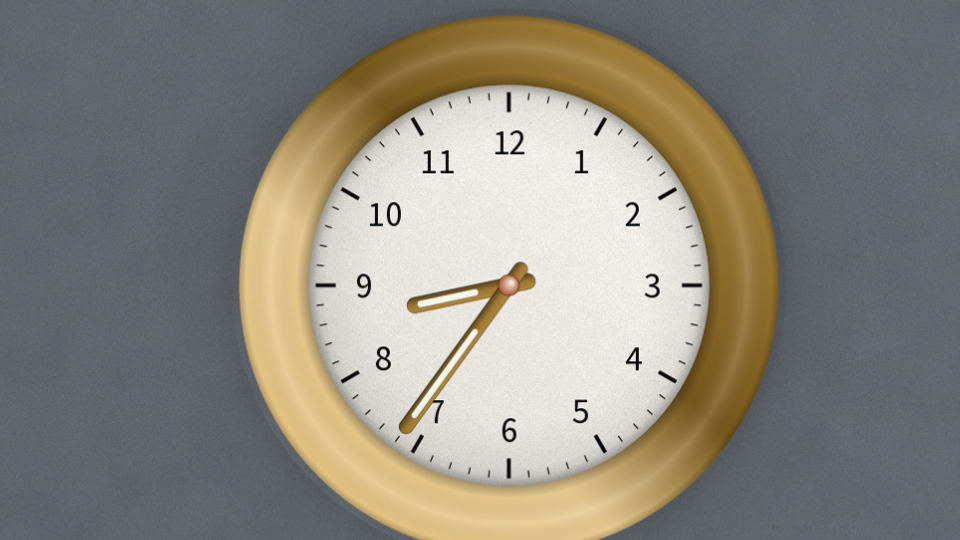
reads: 8,36
